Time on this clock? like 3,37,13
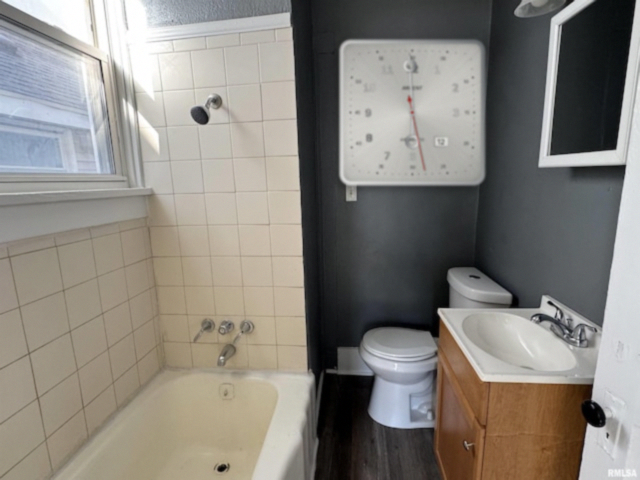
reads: 5,59,28
